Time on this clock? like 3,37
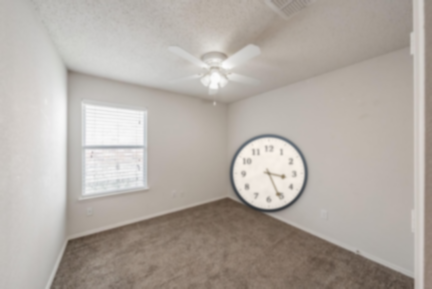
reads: 3,26
